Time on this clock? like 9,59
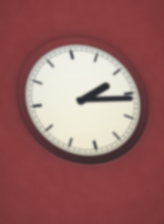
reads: 2,16
